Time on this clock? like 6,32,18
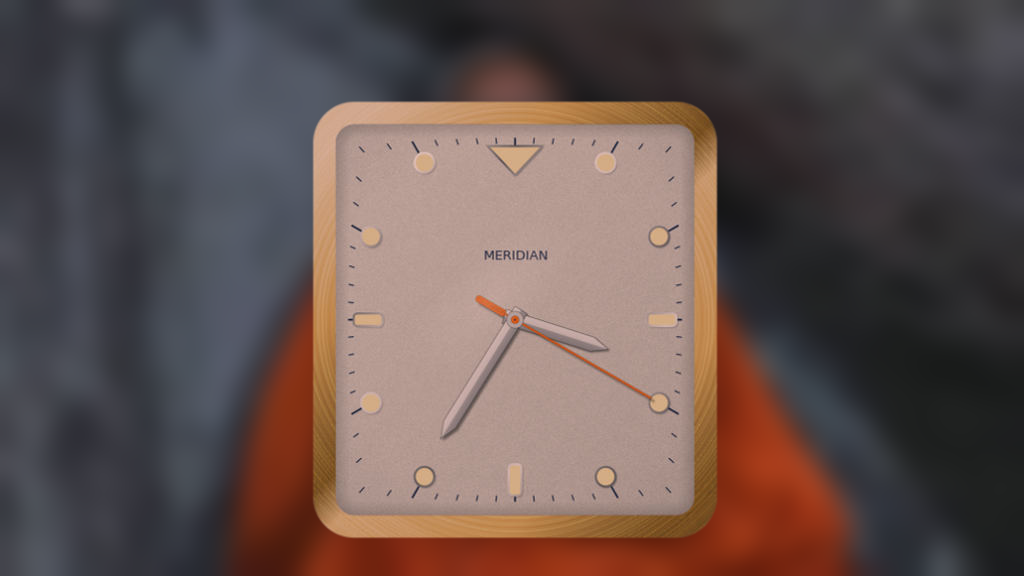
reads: 3,35,20
